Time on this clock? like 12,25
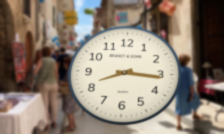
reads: 8,16
